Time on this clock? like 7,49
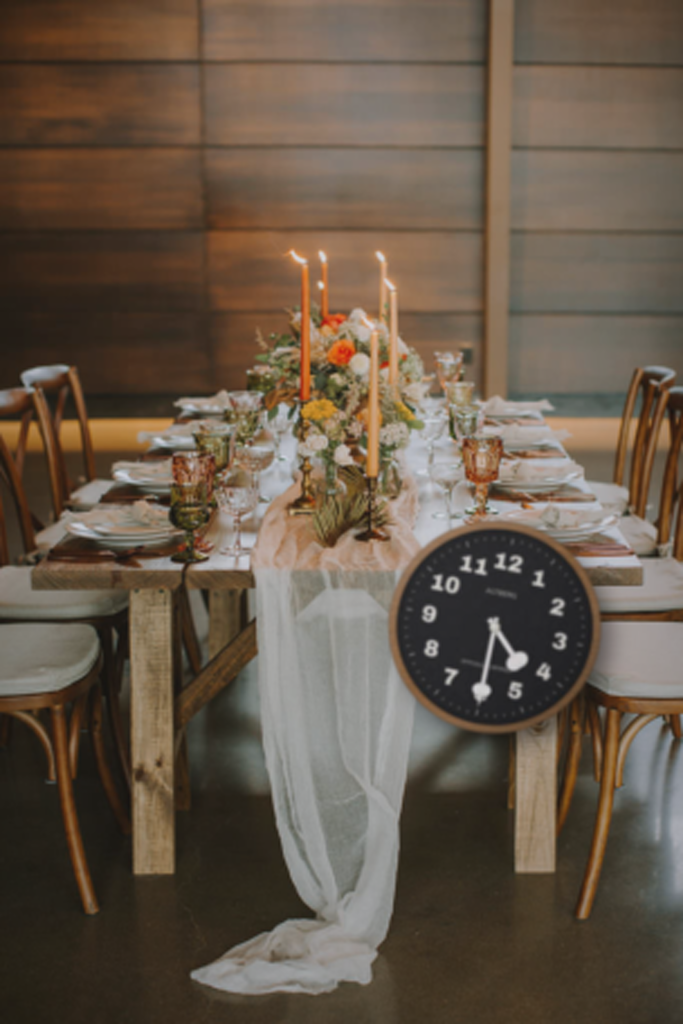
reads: 4,30
